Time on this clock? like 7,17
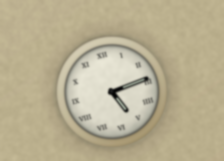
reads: 5,14
